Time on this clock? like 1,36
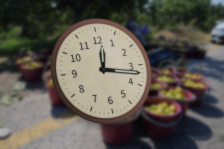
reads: 12,17
